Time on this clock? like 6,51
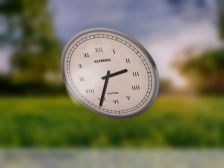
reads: 2,35
